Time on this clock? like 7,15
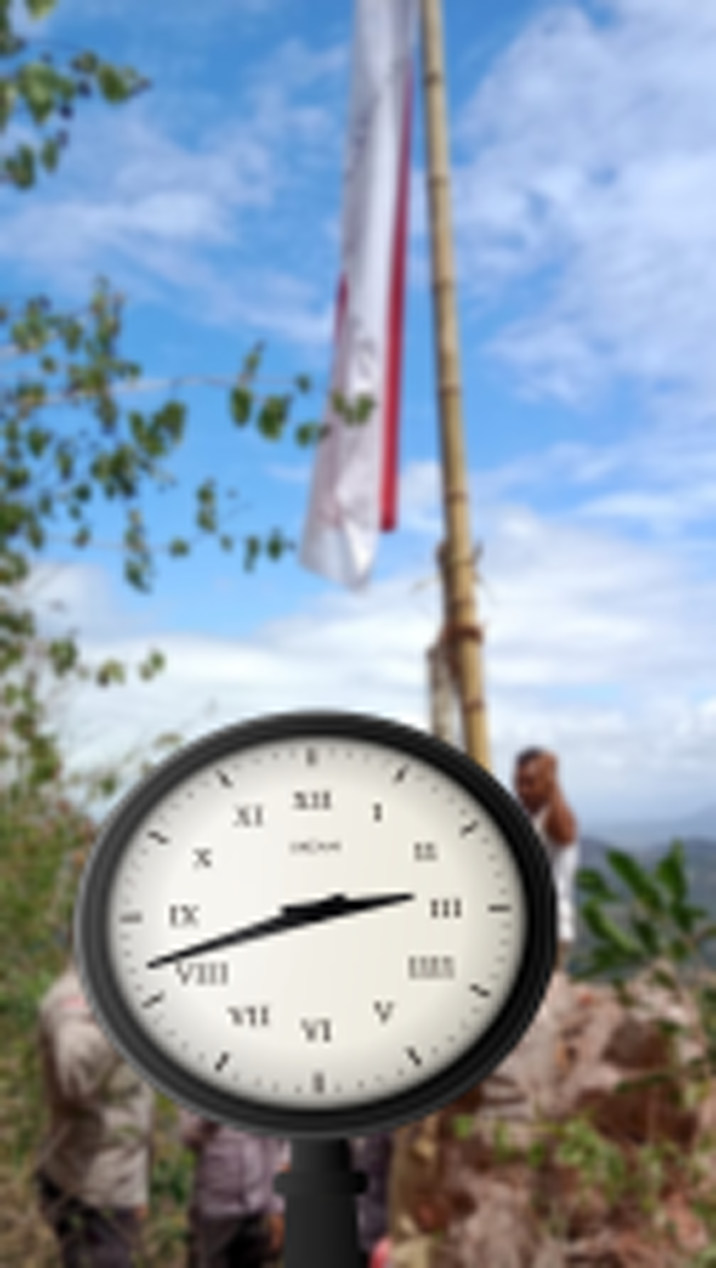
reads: 2,42
